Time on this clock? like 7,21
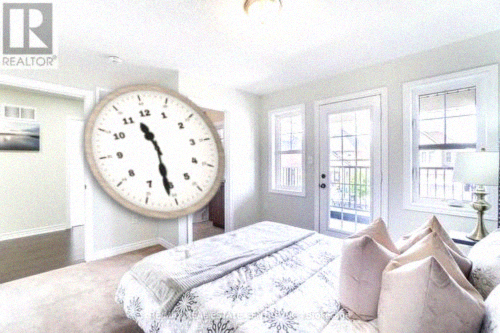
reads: 11,31
